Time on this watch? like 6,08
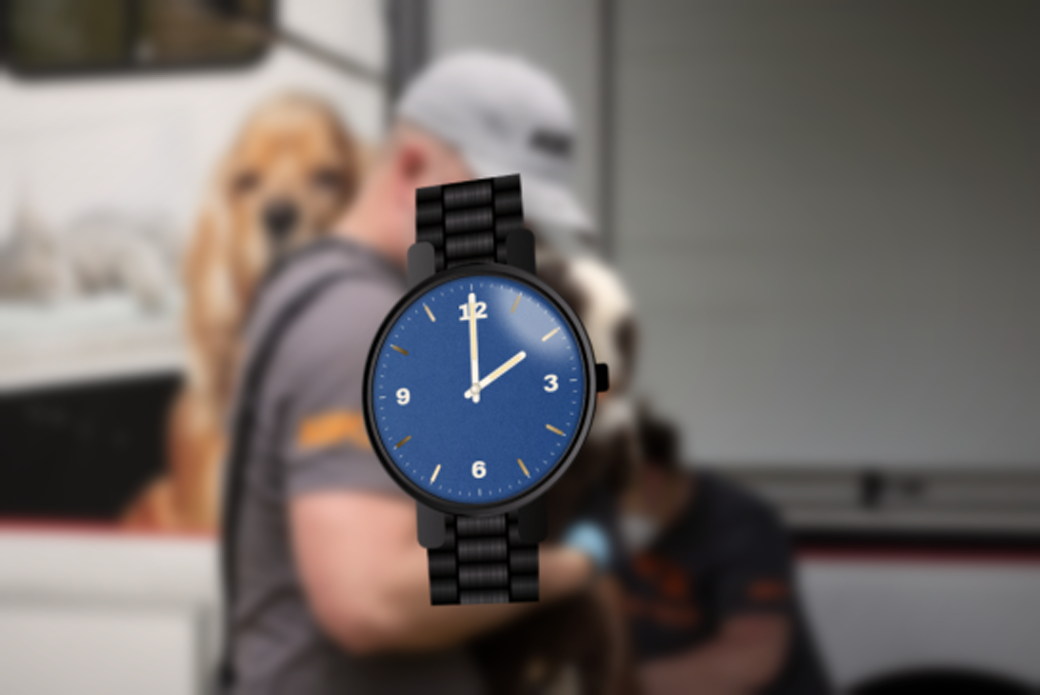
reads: 2,00
